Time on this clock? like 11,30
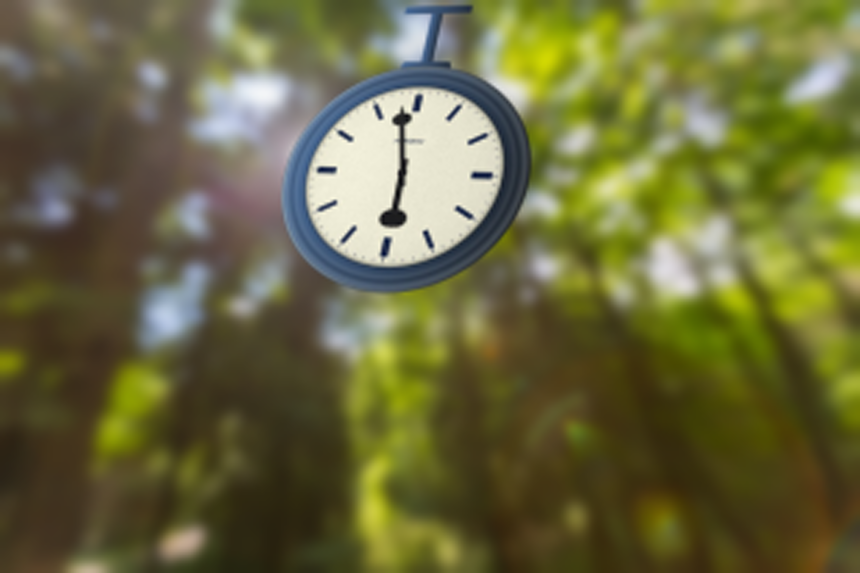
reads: 5,58
